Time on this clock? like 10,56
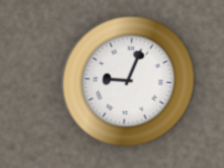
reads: 9,03
